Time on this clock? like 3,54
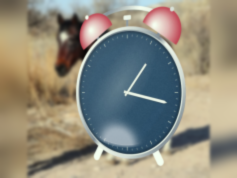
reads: 1,17
